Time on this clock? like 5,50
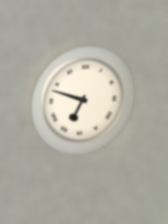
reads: 6,48
